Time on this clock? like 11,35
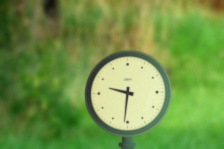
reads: 9,31
